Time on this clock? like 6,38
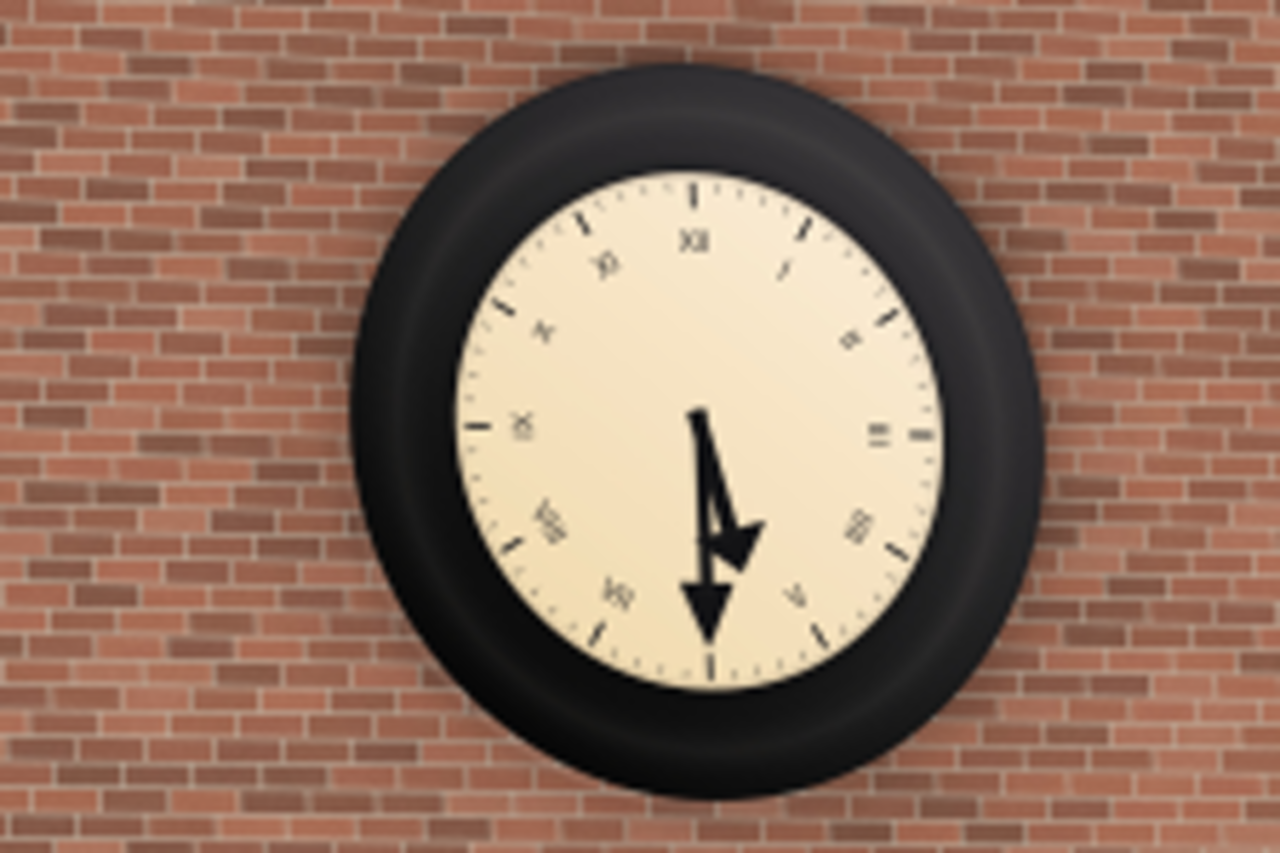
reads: 5,30
